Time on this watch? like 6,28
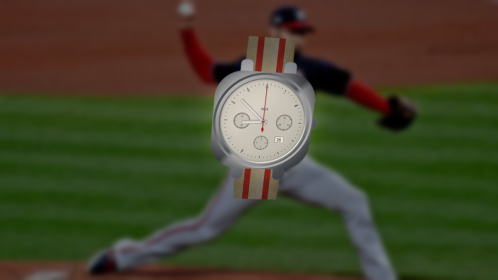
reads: 8,52
